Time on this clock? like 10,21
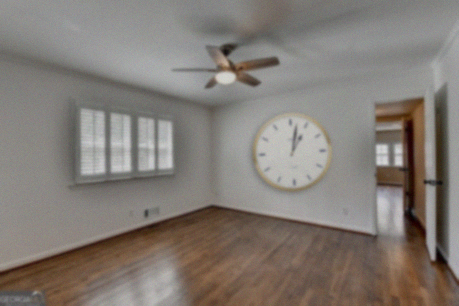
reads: 1,02
